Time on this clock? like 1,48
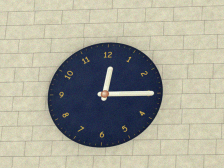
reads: 12,15
